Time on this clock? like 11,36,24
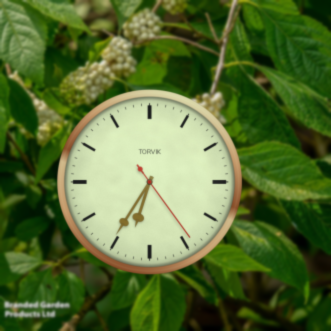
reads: 6,35,24
